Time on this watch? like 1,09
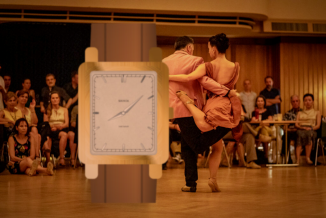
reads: 8,08
